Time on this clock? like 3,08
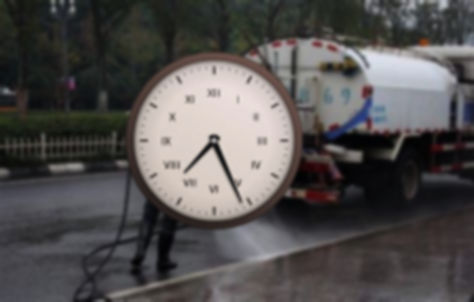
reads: 7,26
